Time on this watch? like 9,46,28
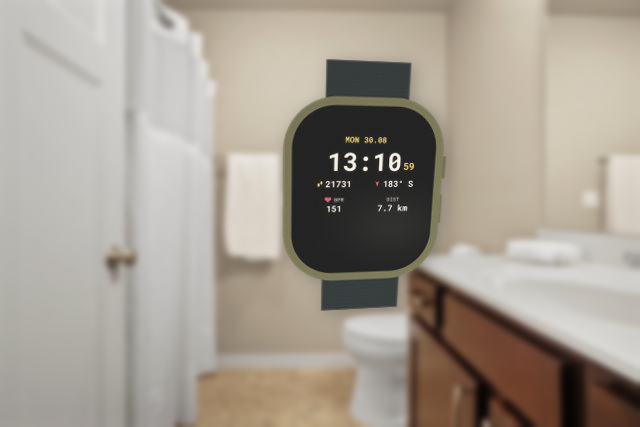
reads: 13,10,59
